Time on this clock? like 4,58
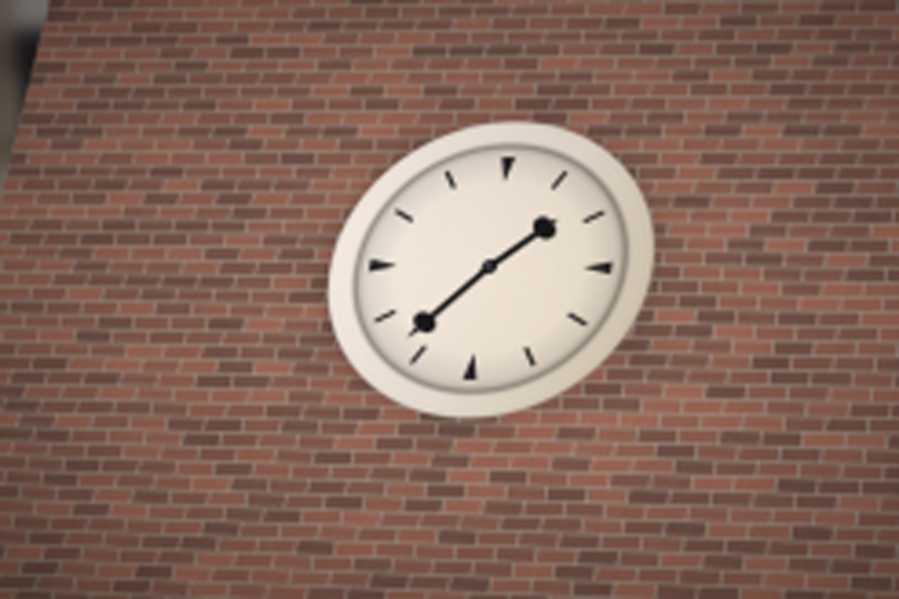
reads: 1,37
